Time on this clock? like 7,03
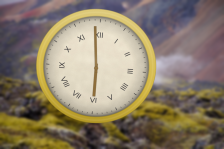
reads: 5,59
